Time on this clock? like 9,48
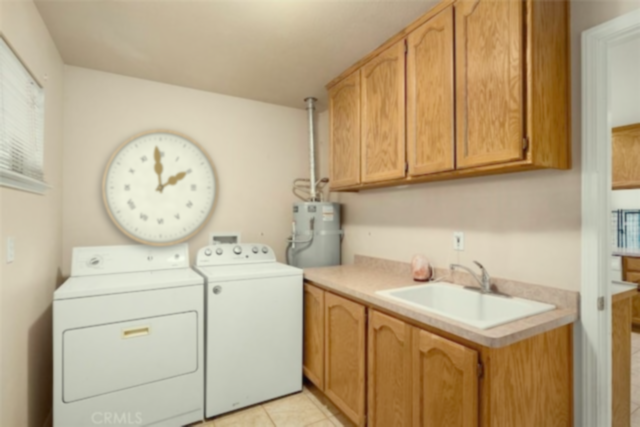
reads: 1,59
